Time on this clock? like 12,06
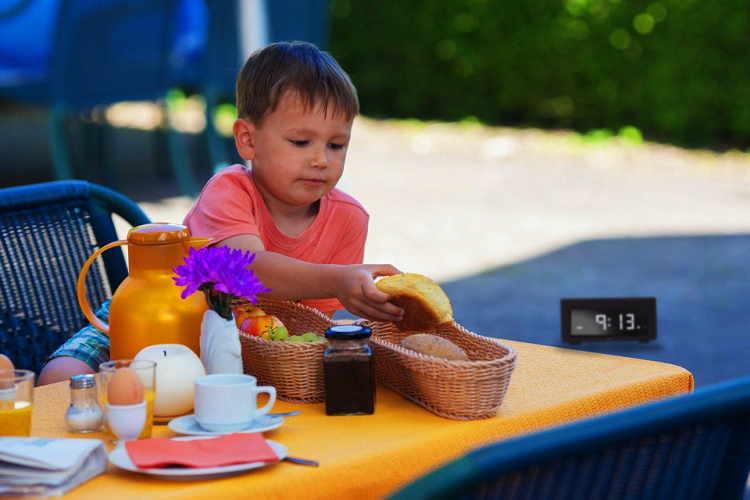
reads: 9,13
